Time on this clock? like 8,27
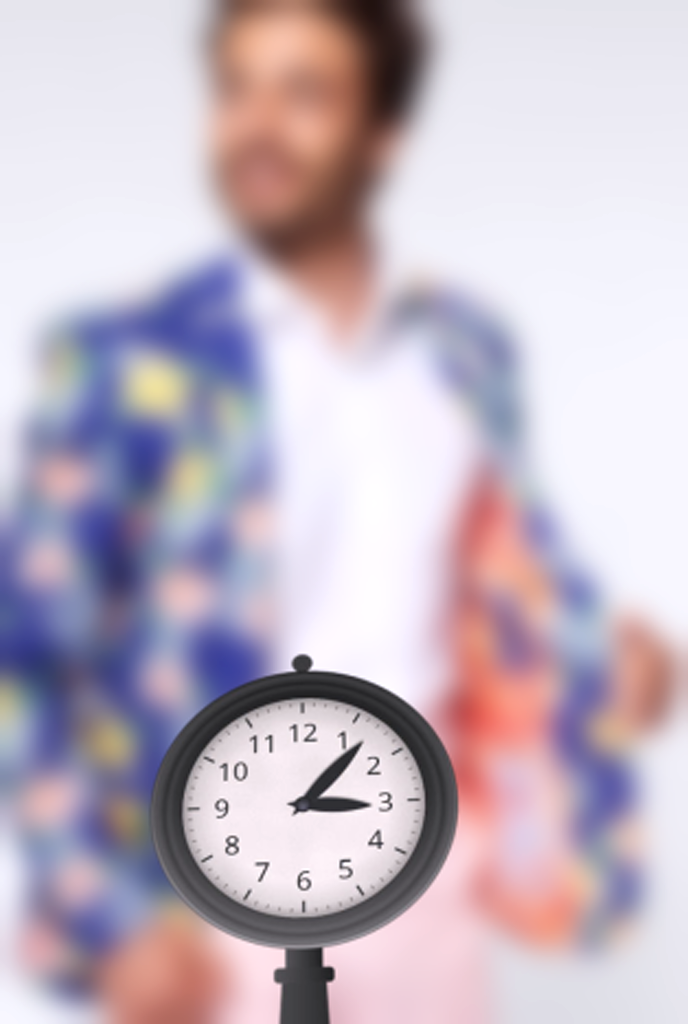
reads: 3,07
